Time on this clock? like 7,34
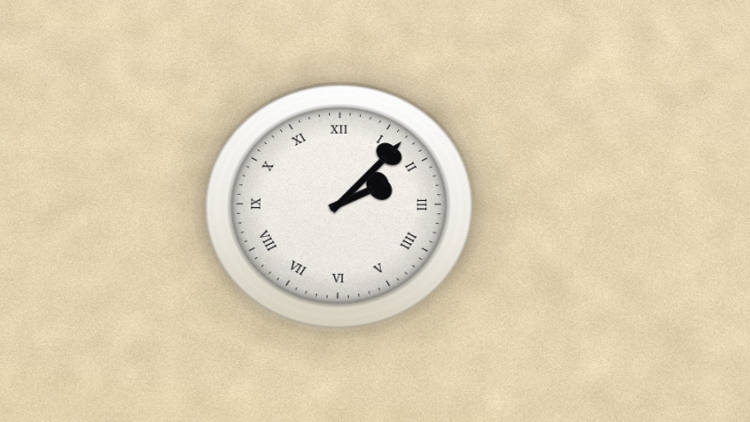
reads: 2,07
